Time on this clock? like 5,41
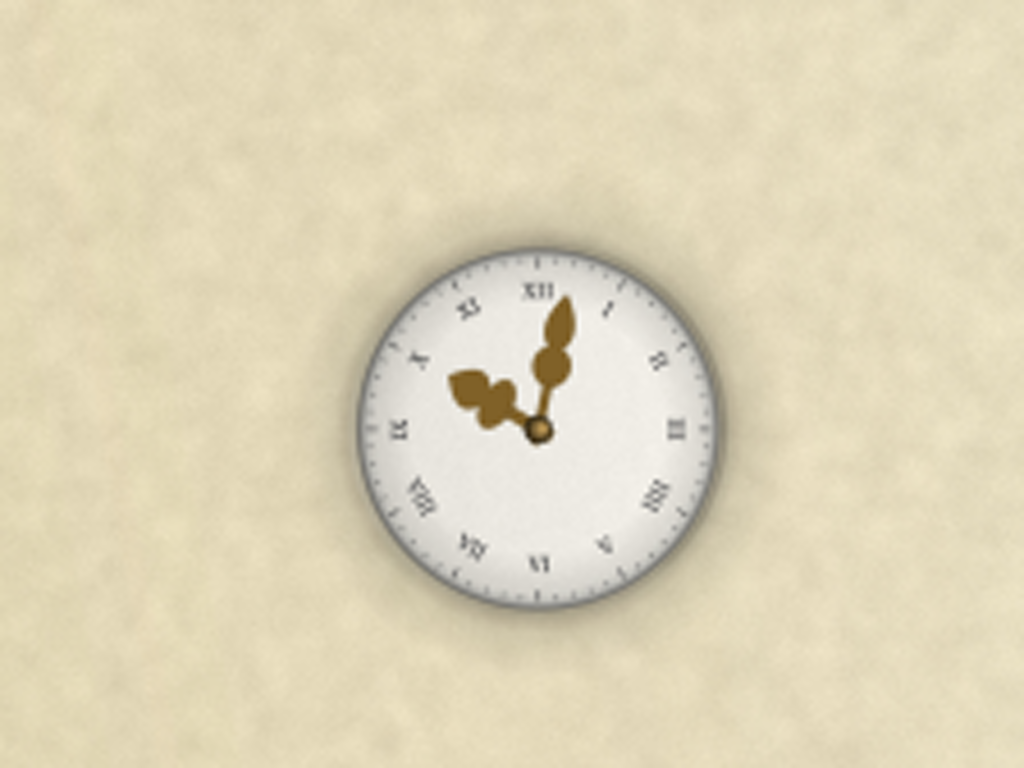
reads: 10,02
